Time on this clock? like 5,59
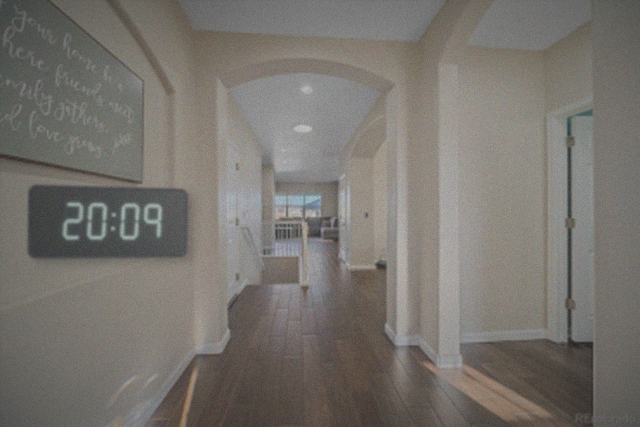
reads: 20,09
